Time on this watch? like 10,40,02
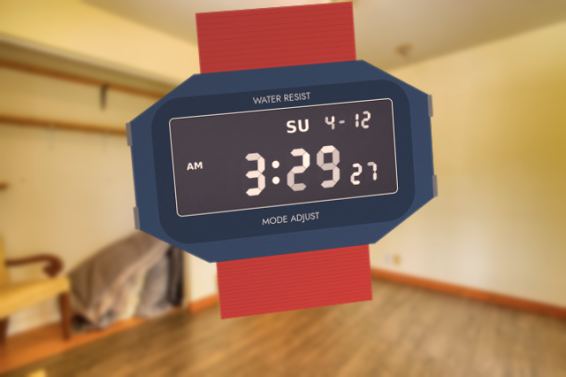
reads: 3,29,27
